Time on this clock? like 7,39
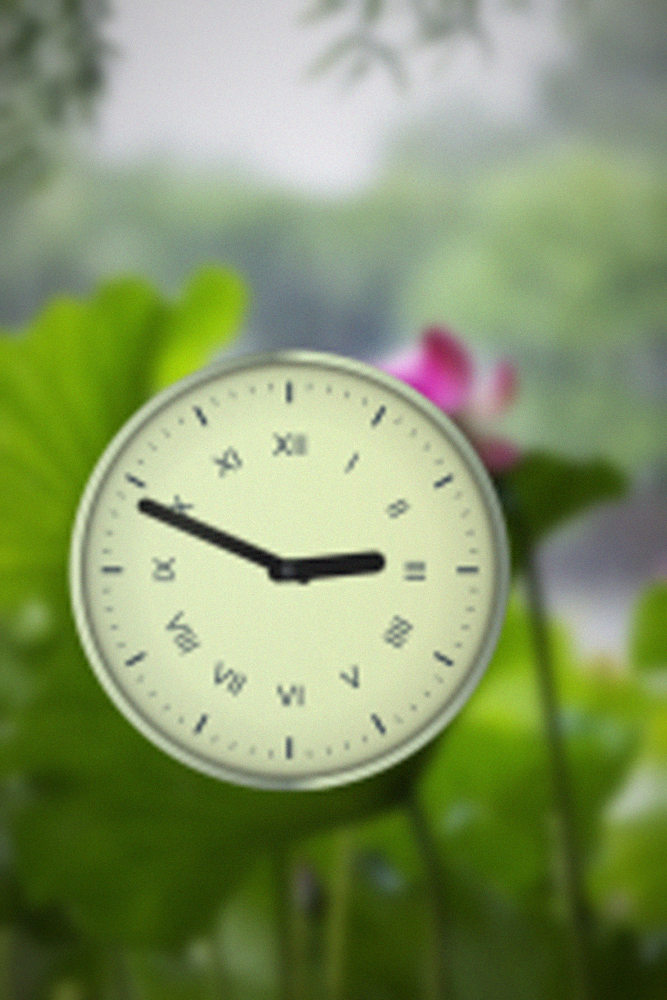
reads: 2,49
